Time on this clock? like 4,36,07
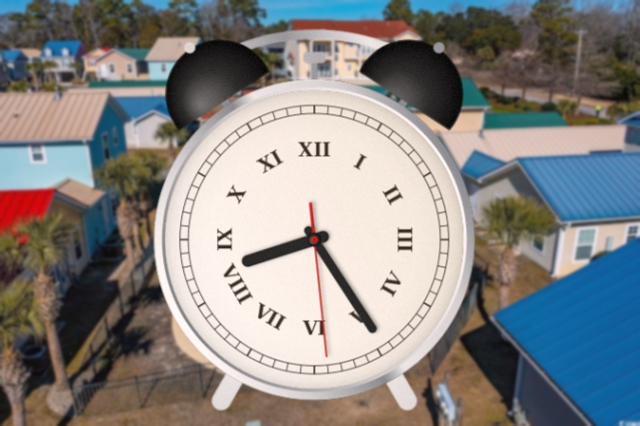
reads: 8,24,29
